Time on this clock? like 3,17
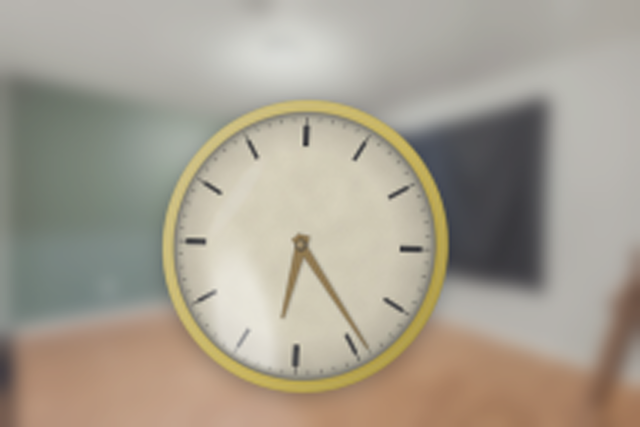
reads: 6,24
